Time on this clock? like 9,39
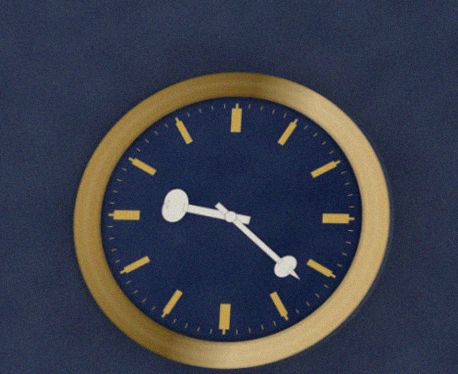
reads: 9,22
